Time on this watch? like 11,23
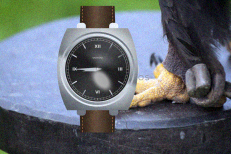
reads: 8,45
